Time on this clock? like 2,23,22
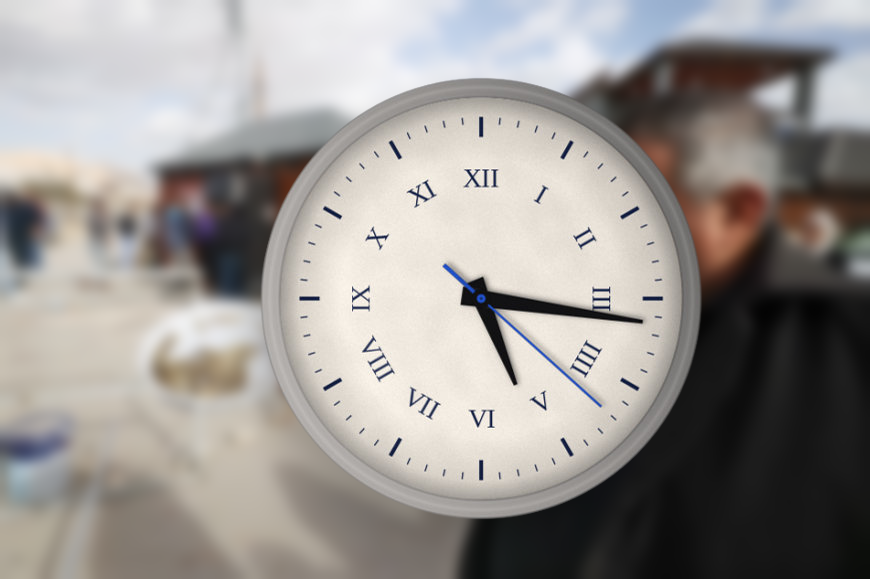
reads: 5,16,22
